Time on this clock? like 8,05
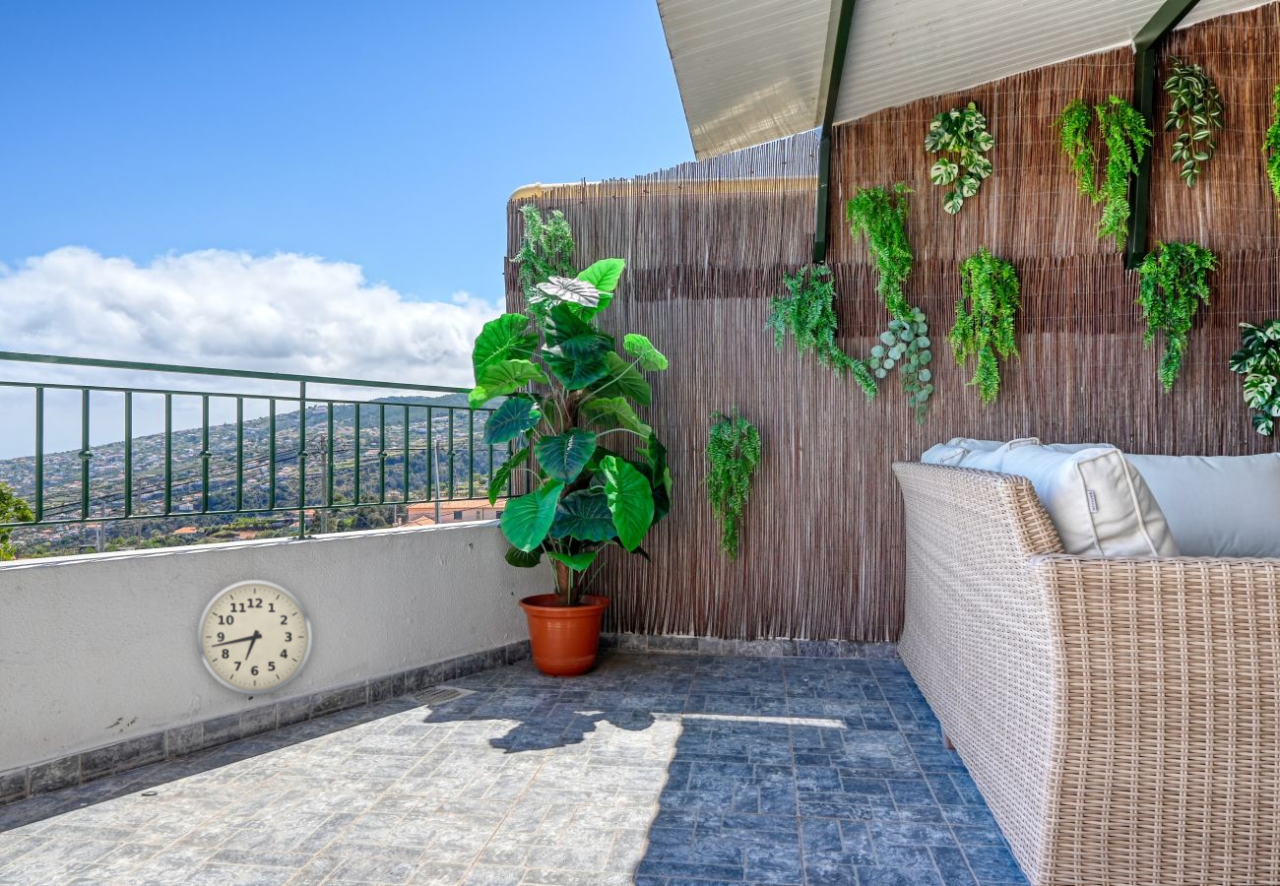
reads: 6,43
